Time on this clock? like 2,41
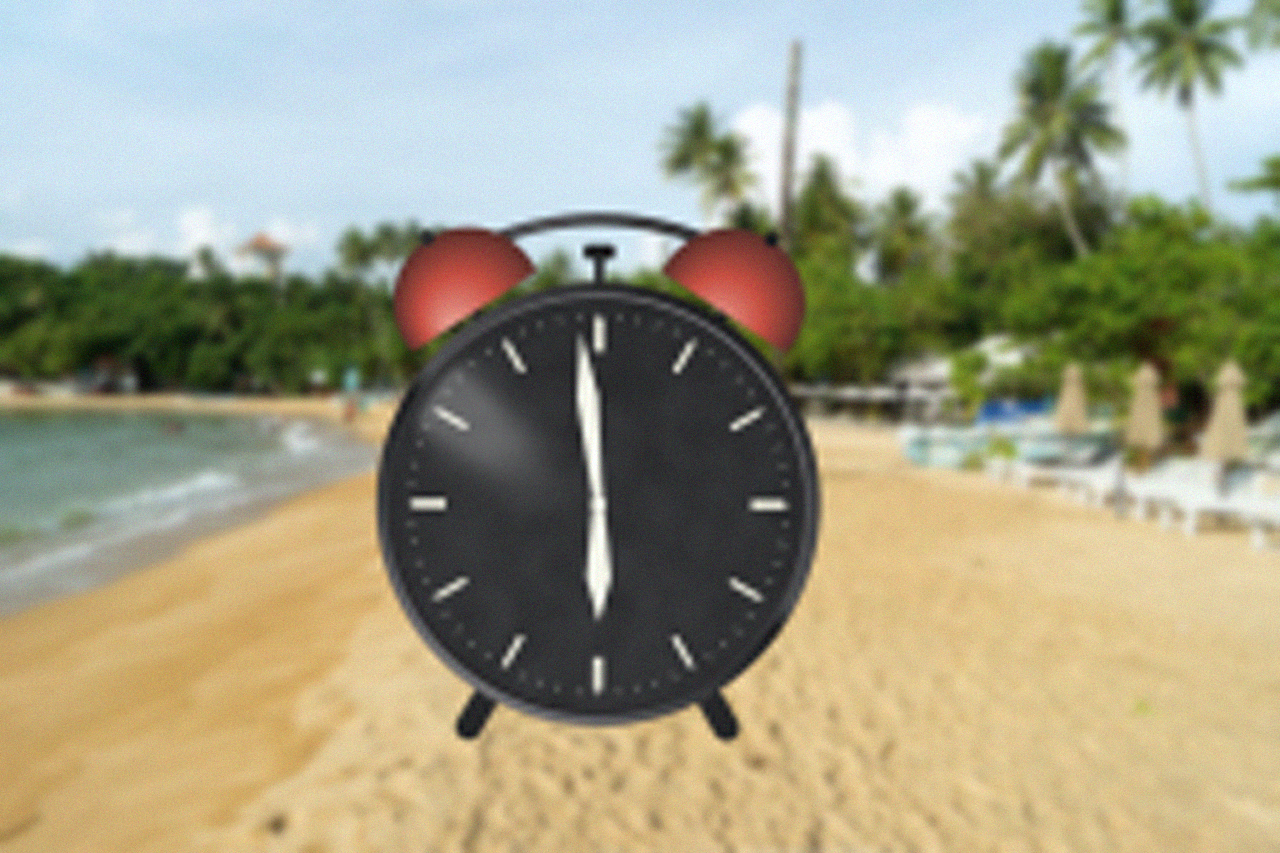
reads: 5,59
